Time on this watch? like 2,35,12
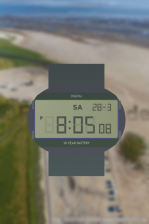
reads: 8,05,08
